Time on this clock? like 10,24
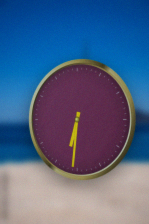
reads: 6,31
